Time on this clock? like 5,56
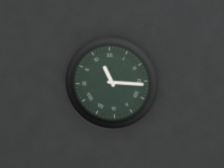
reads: 11,16
